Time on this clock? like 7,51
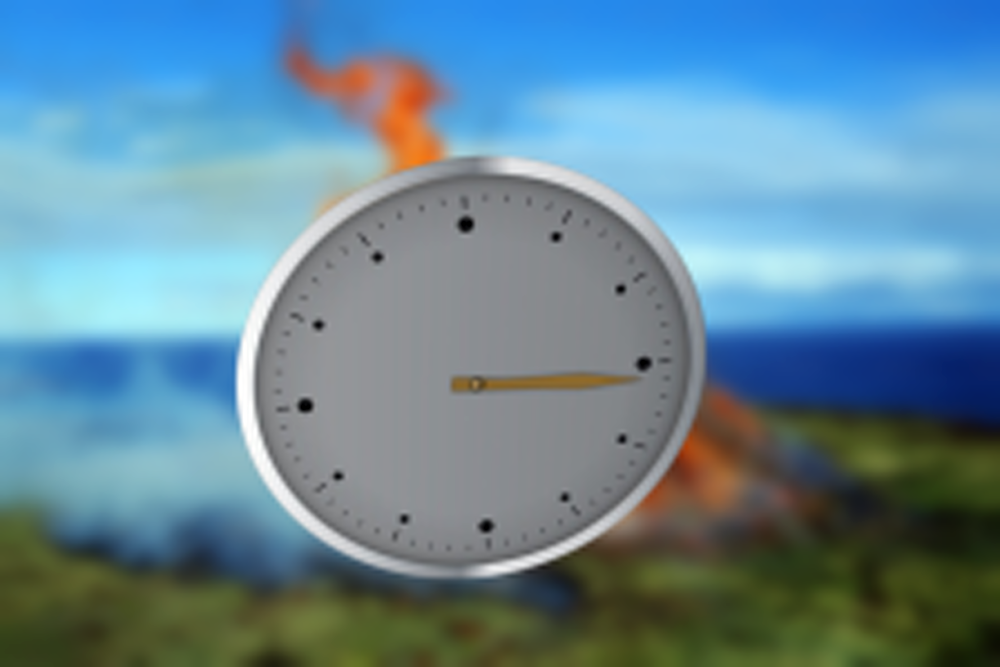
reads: 3,16
